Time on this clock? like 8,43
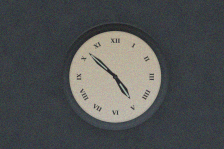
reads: 4,52
